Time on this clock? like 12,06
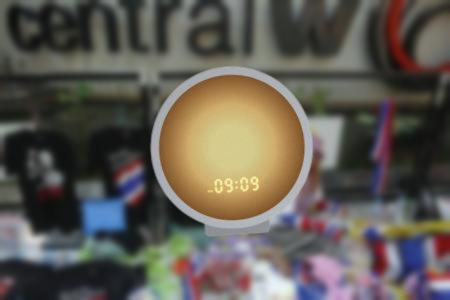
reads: 9,09
